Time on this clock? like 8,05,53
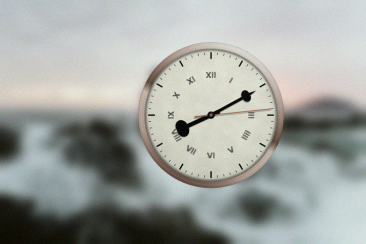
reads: 8,10,14
